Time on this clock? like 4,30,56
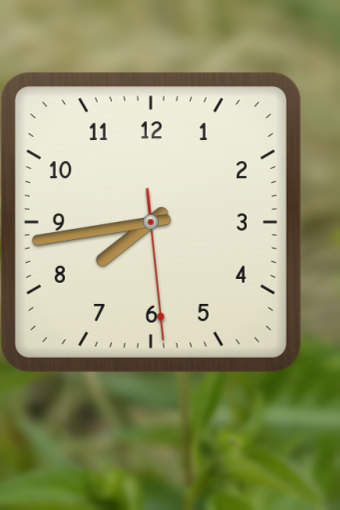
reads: 7,43,29
